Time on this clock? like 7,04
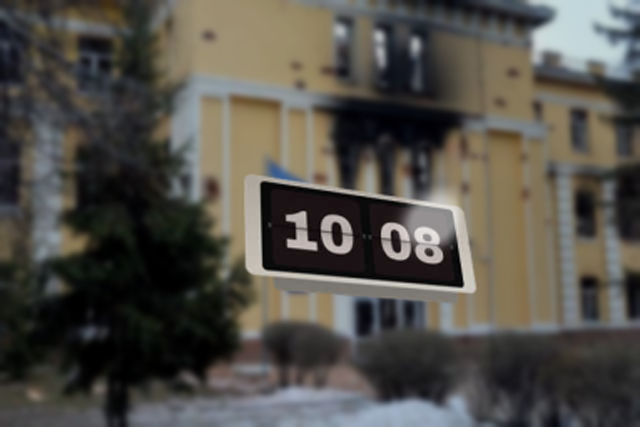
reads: 10,08
